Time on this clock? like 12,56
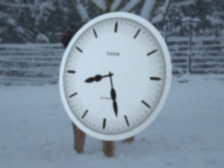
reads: 8,27
